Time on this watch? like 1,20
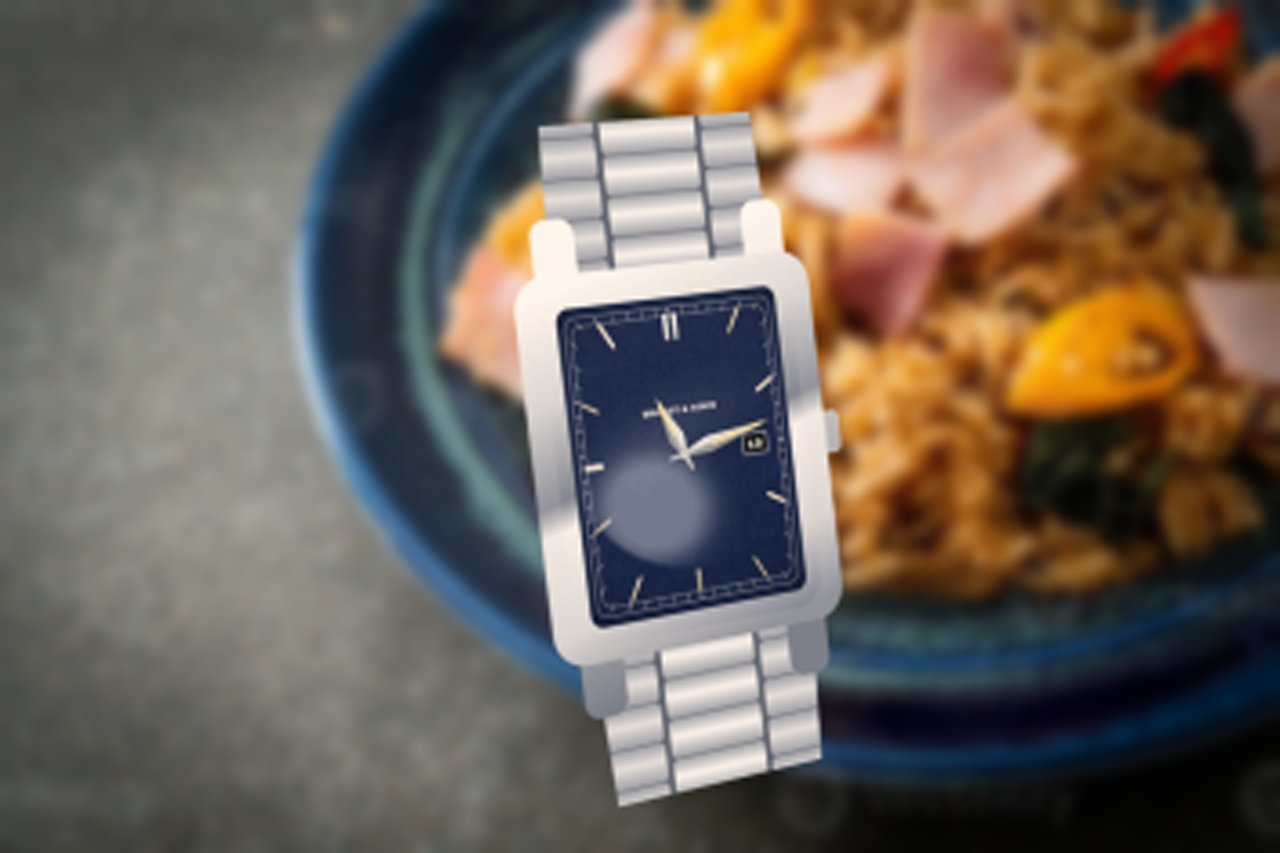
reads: 11,13
